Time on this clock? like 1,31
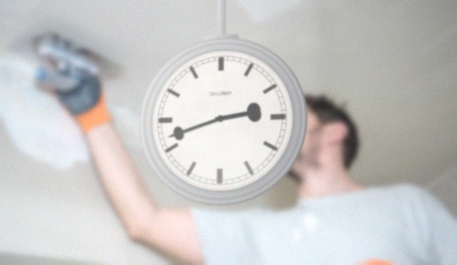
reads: 2,42
